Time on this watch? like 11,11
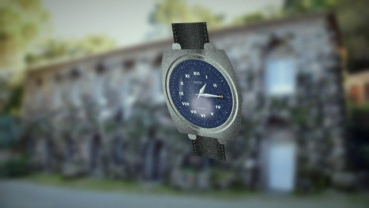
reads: 1,15
